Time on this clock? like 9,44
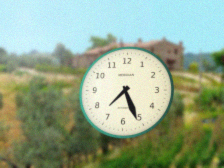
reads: 7,26
